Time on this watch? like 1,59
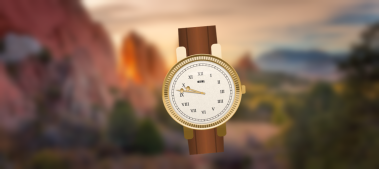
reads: 9,47
